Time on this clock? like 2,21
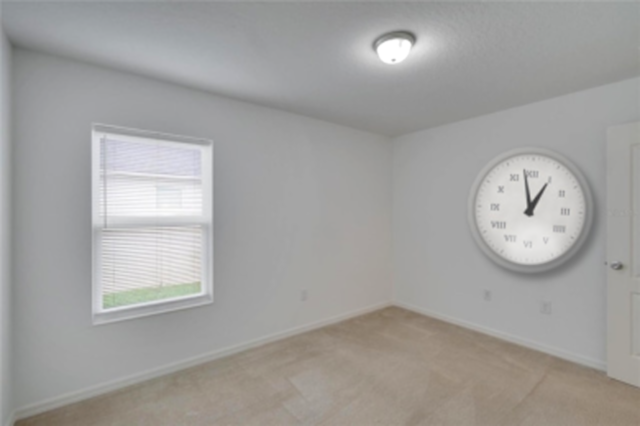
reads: 12,58
